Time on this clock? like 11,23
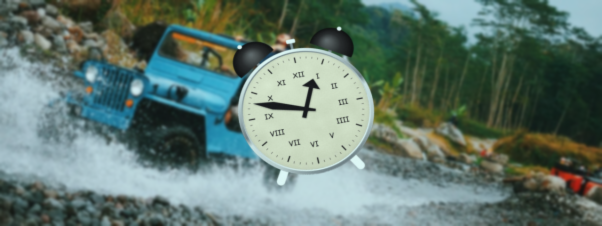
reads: 12,48
